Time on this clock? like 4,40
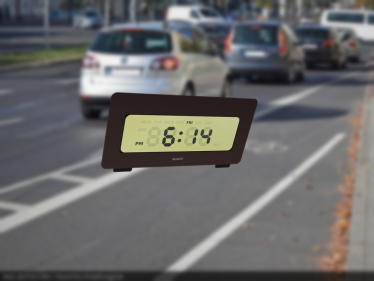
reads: 6,14
